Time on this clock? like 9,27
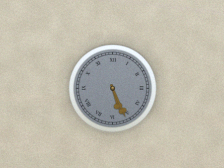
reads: 5,26
